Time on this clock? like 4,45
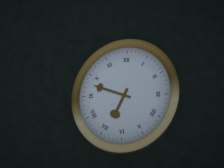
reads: 6,48
